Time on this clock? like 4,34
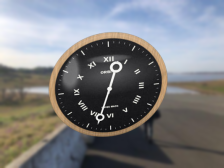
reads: 12,33
